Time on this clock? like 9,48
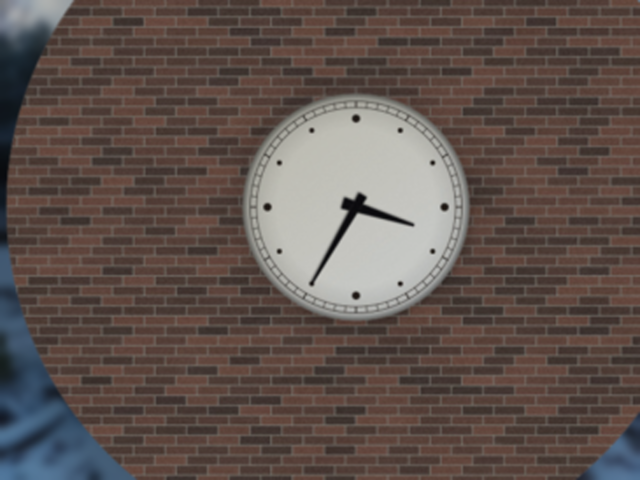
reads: 3,35
